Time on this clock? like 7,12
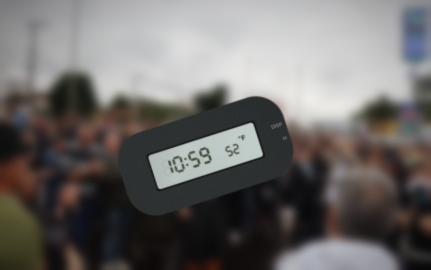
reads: 10,59
